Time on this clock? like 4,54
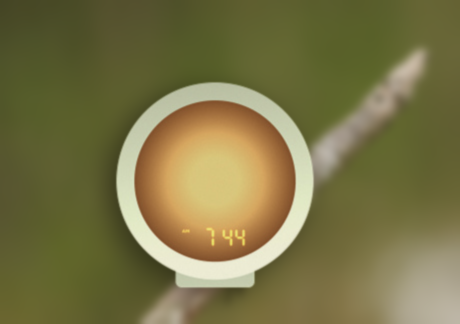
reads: 7,44
